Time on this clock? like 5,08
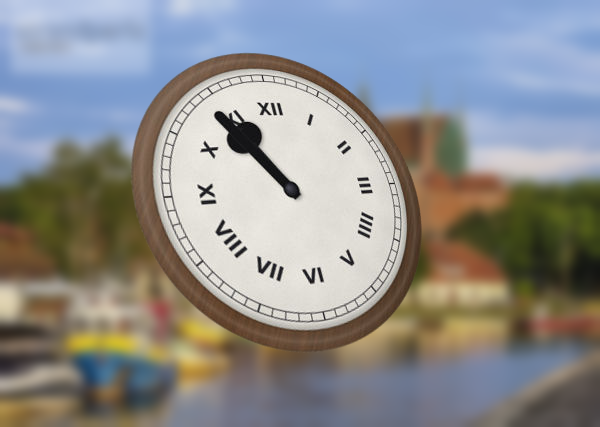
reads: 10,54
